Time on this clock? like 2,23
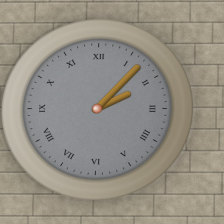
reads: 2,07
